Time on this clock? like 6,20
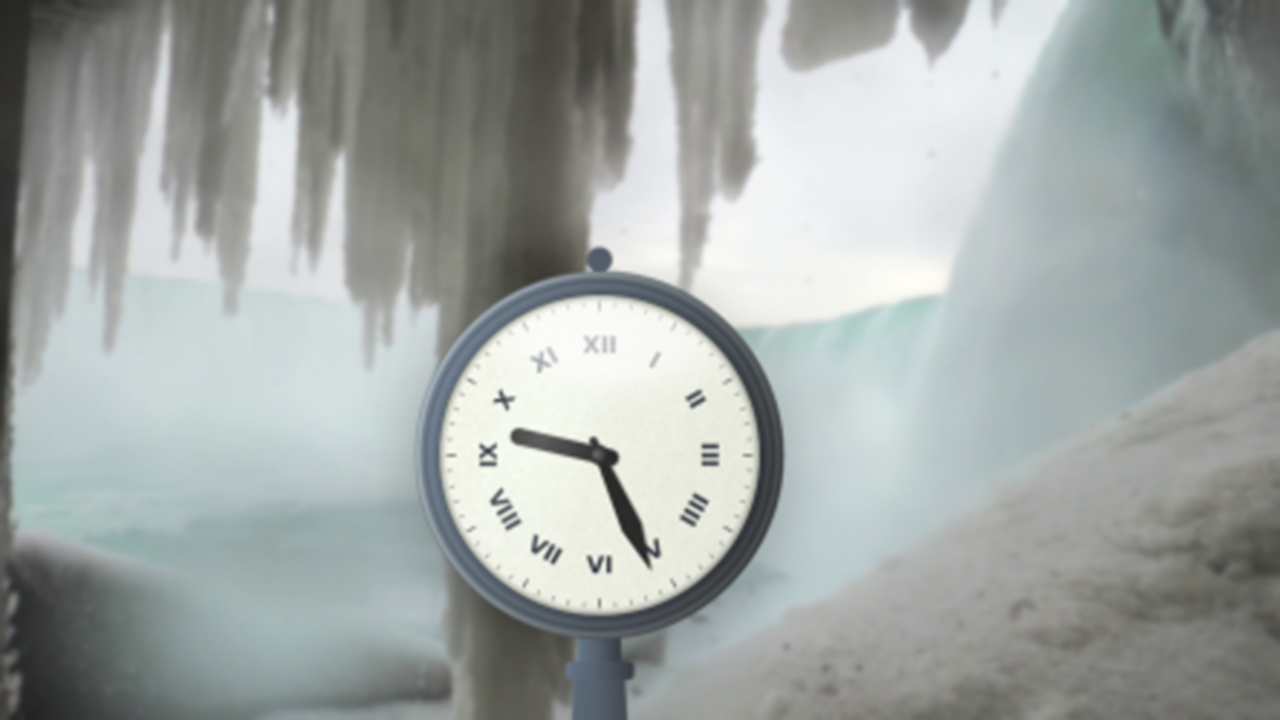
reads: 9,26
